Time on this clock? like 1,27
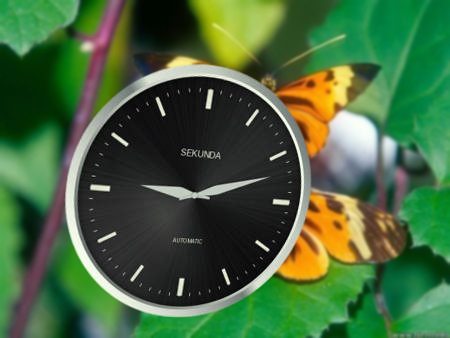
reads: 9,12
